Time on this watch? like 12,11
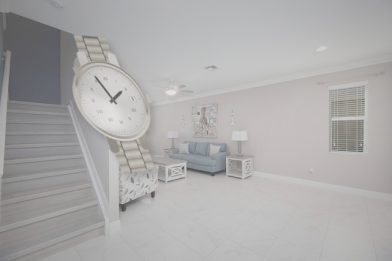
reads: 1,56
